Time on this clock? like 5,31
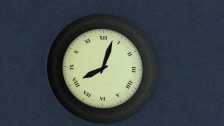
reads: 8,03
